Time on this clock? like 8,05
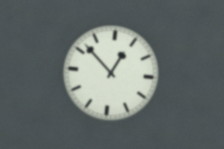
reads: 12,52
